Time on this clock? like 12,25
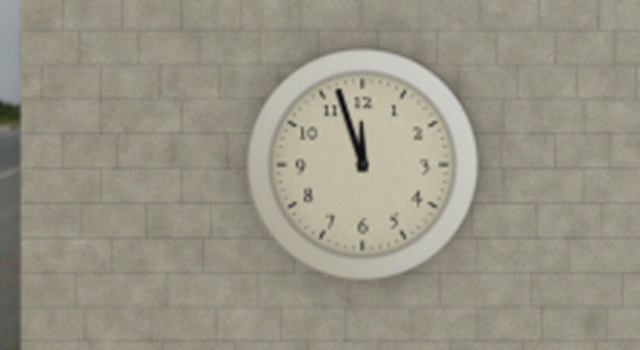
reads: 11,57
